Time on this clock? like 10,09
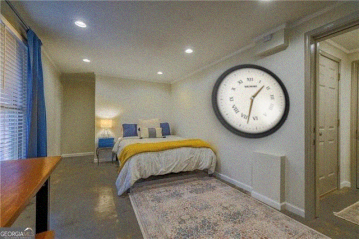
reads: 1,33
